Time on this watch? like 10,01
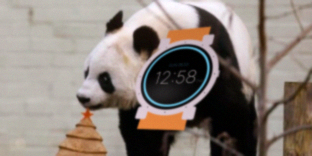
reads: 12,58
